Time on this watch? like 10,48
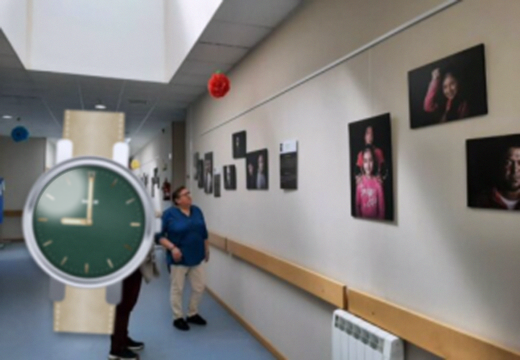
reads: 9,00
